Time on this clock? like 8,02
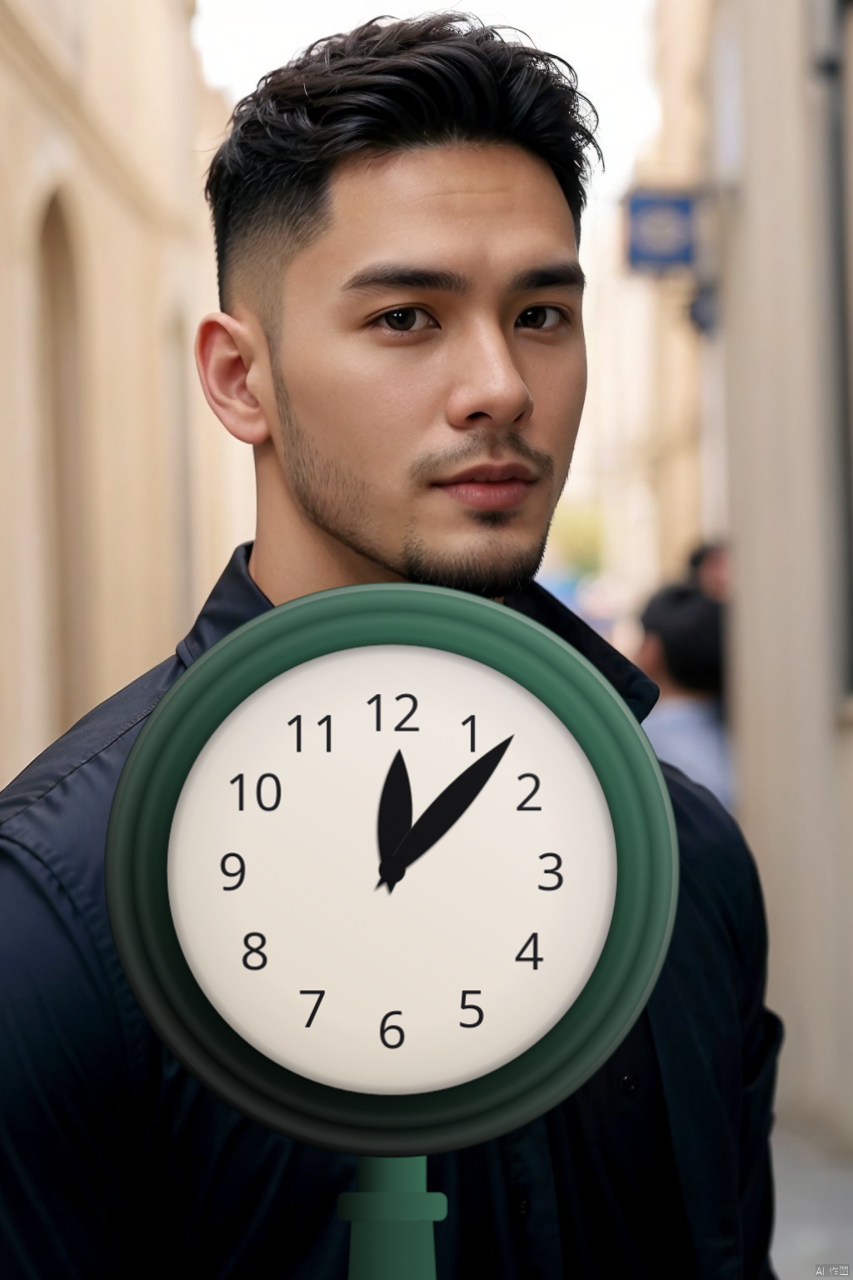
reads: 12,07
